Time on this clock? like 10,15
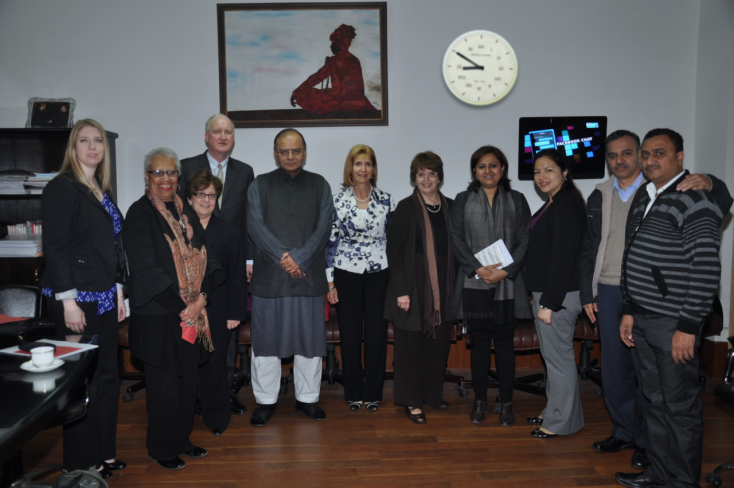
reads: 8,50
